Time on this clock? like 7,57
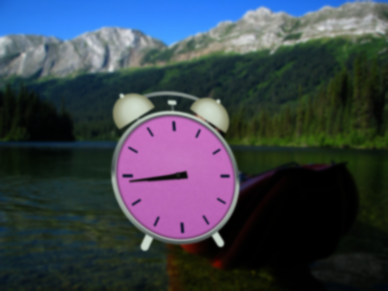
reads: 8,44
